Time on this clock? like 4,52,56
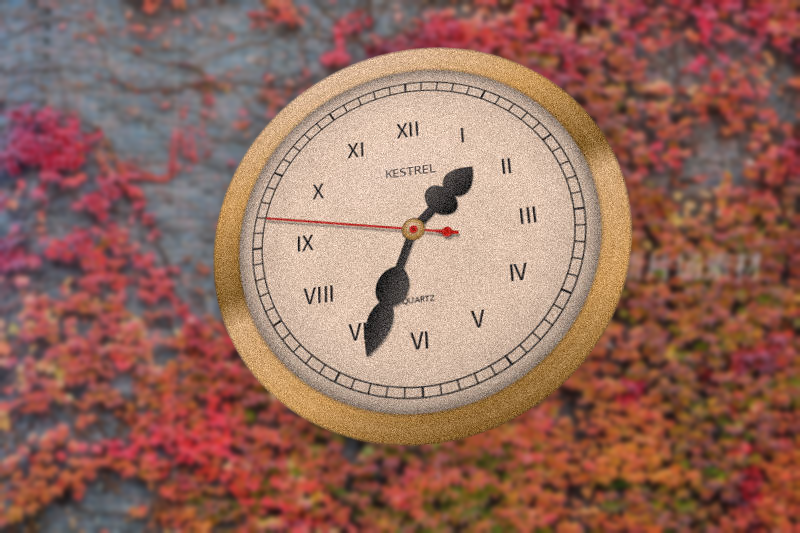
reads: 1,33,47
